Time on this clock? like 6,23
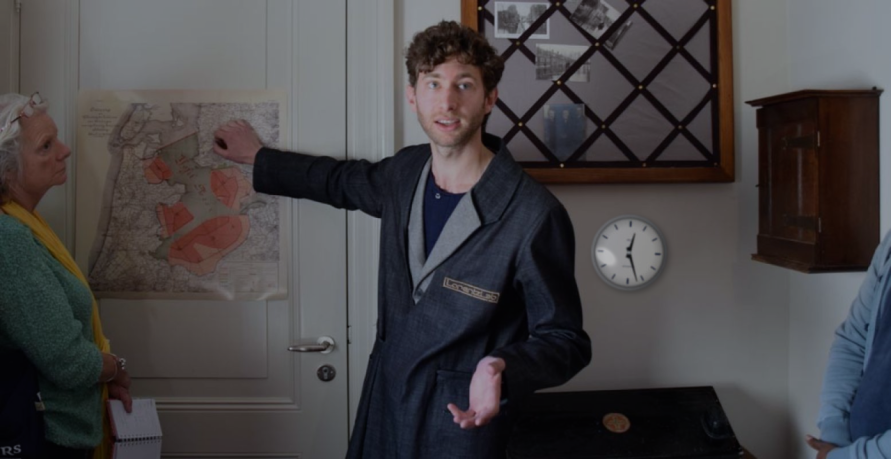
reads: 12,27
